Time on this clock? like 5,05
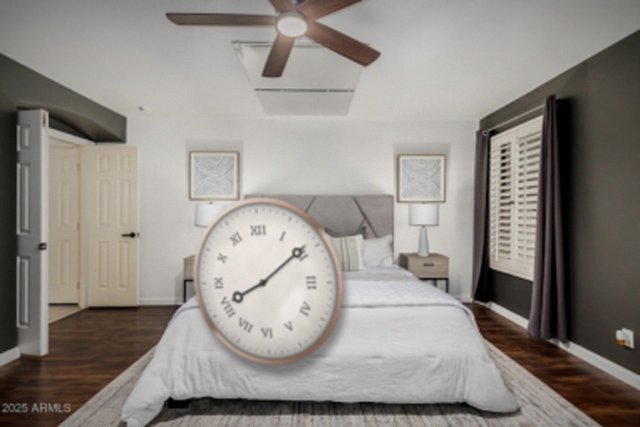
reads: 8,09
